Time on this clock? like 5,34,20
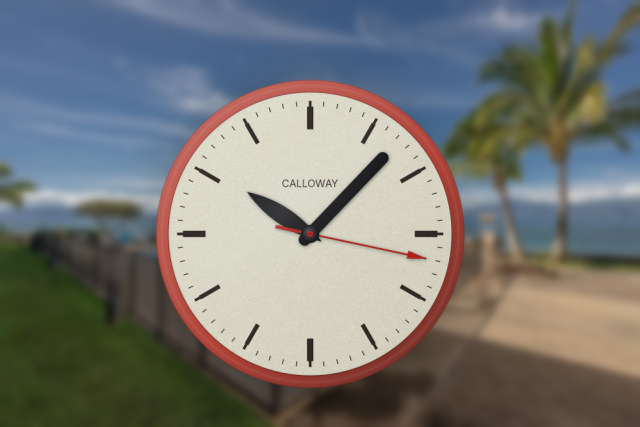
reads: 10,07,17
